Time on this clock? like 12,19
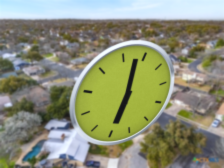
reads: 5,58
